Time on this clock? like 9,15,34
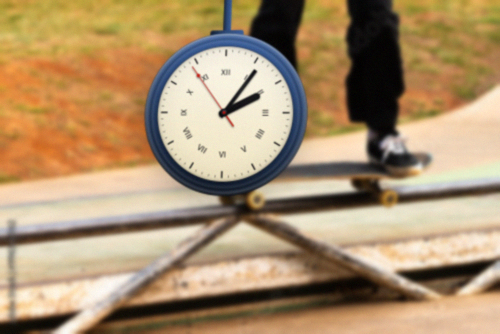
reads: 2,05,54
